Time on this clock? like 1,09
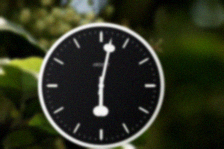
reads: 6,02
